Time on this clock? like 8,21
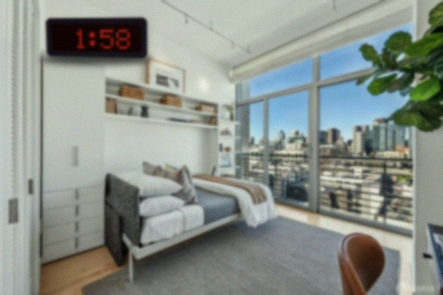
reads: 1,58
